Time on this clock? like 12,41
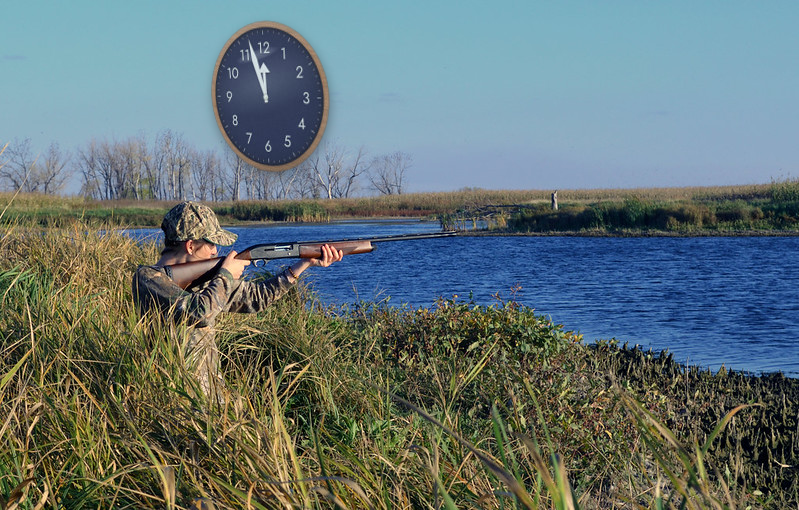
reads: 11,57
